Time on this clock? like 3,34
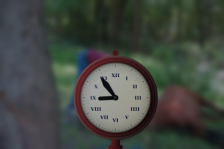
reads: 8,54
